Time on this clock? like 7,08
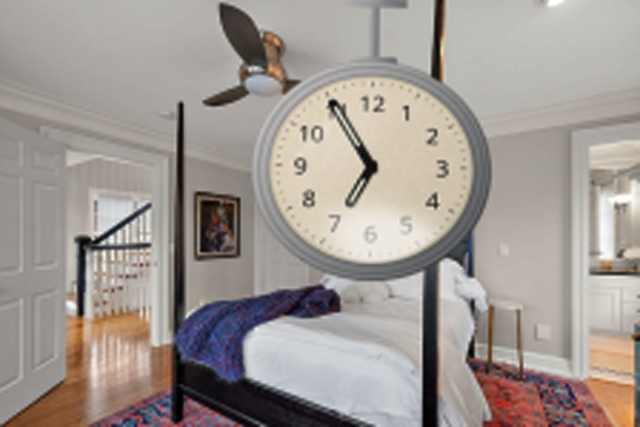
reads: 6,55
